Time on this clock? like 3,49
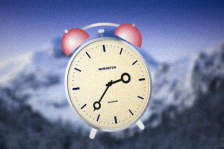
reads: 2,37
